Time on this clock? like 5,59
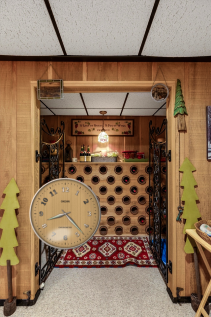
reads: 8,23
